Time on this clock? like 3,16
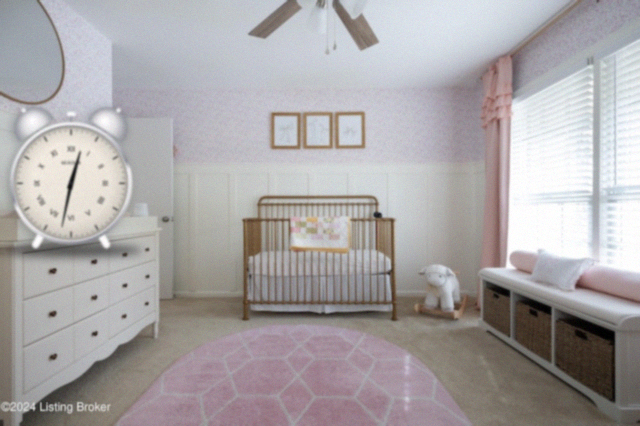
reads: 12,32
